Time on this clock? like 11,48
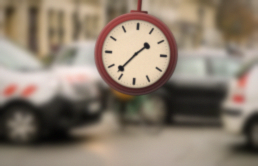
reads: 1,37
